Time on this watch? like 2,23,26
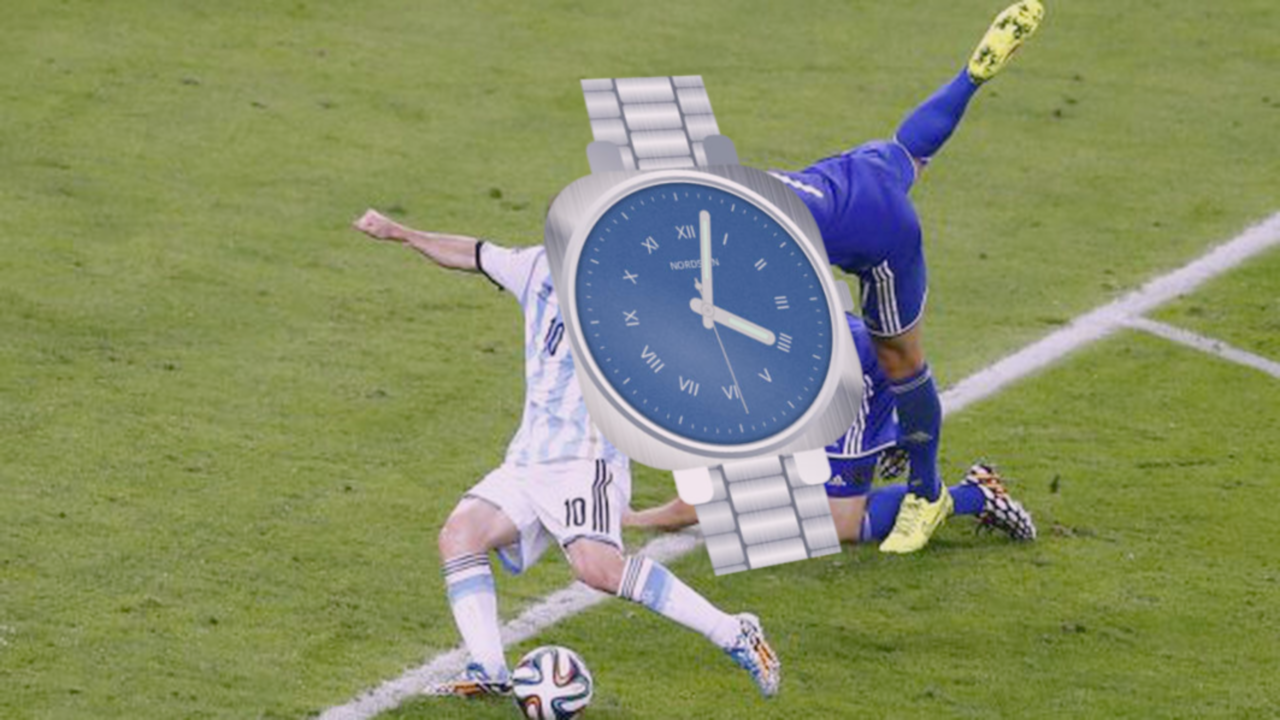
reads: 4,02,29
